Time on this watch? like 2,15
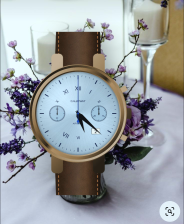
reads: 5,22
